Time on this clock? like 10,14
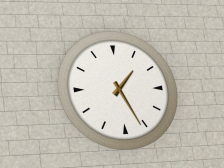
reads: 1,26
